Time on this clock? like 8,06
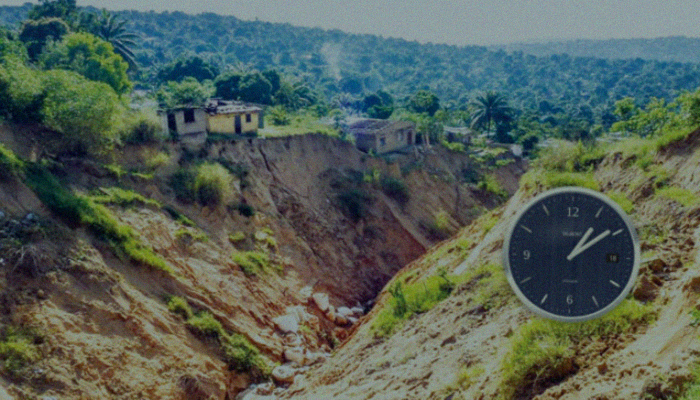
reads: 1,09
